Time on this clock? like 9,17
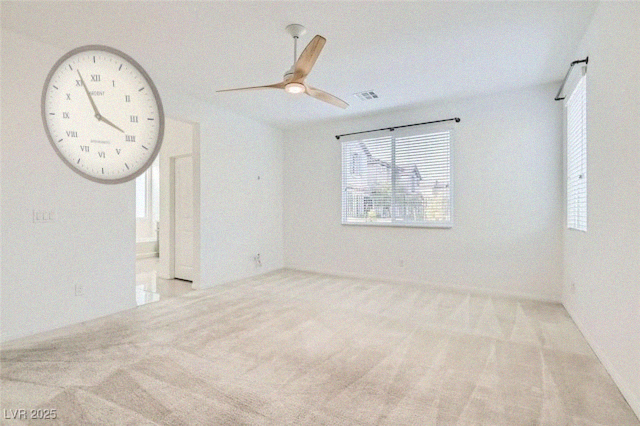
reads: 3,56
